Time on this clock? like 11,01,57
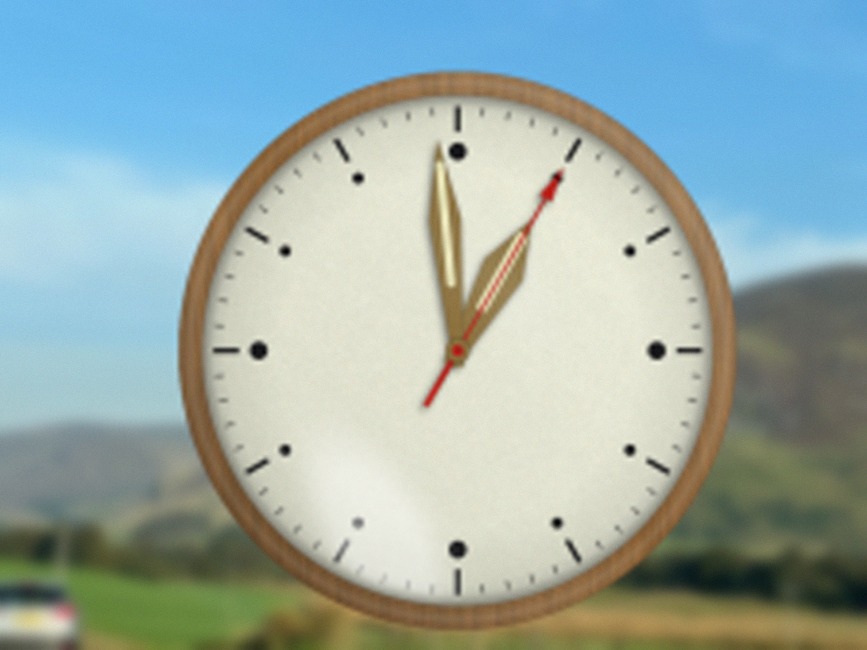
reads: 12,59,05
